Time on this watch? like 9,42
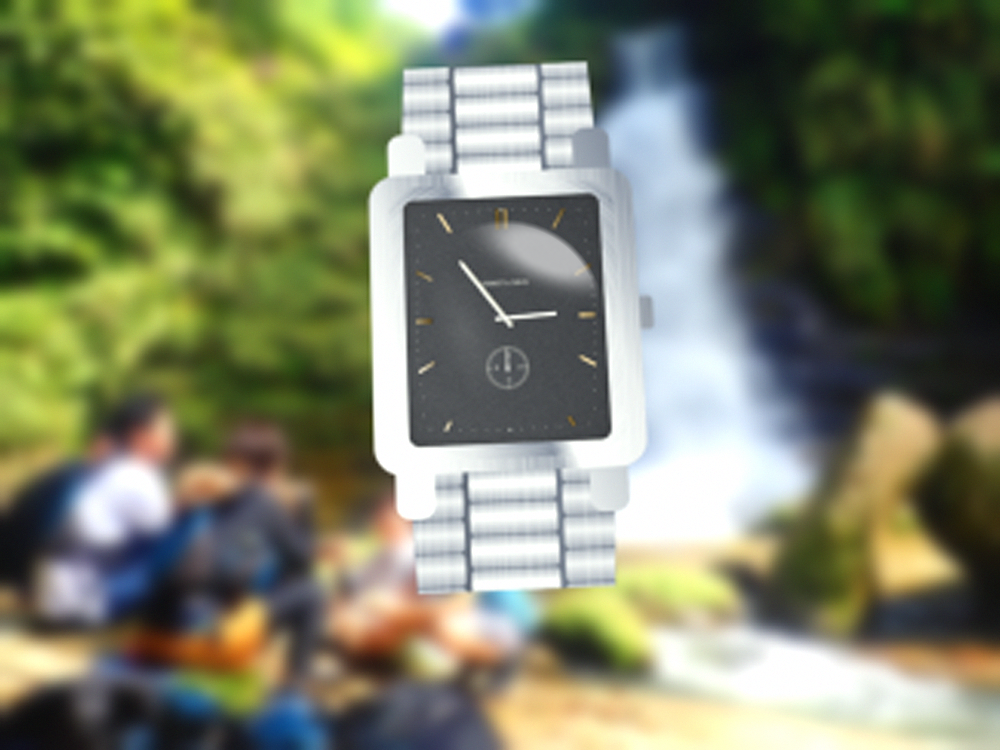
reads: 2,54
